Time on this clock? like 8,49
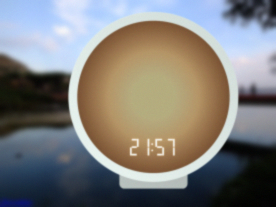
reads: 21,57
